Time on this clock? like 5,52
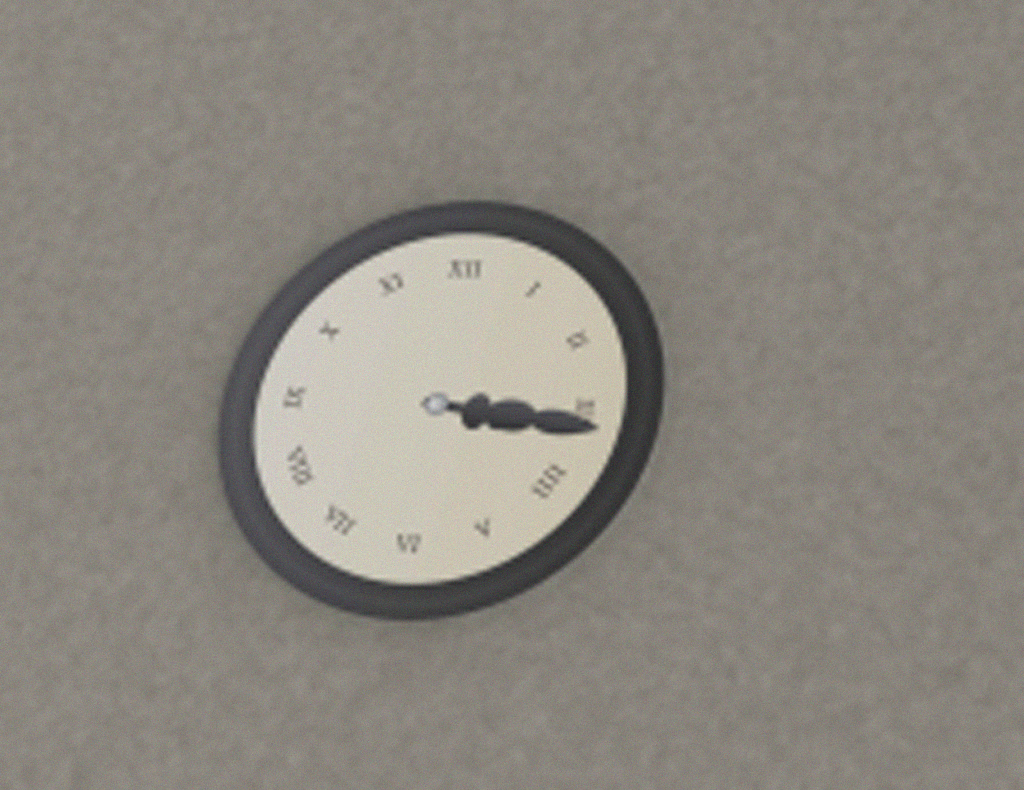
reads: 3,16
